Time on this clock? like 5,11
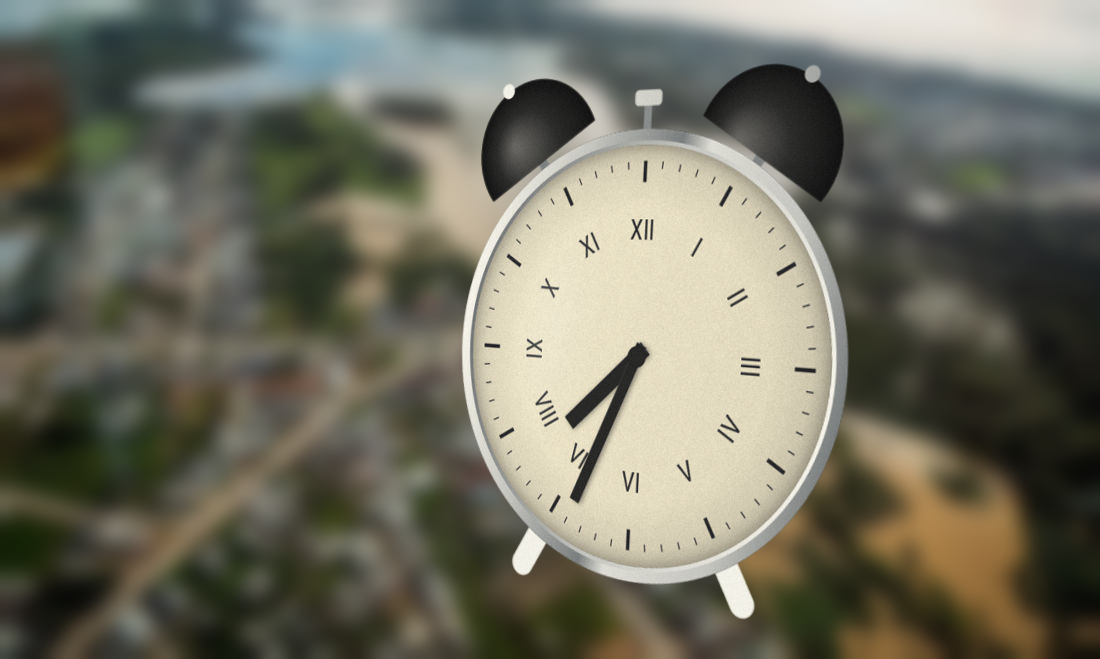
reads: 7,34
